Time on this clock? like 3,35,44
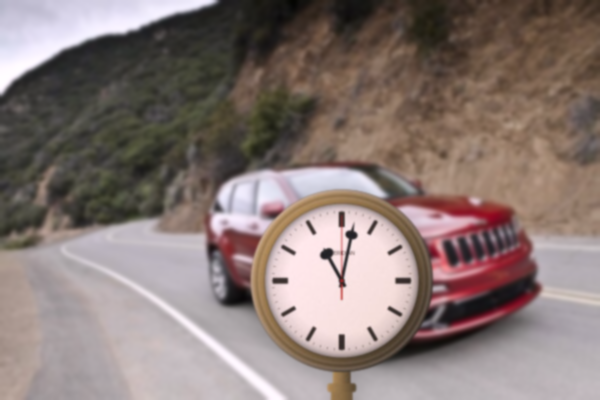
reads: 11,02,00
